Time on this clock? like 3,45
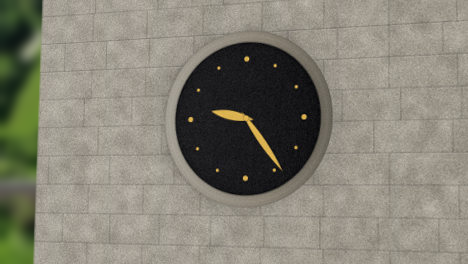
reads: 9,24
